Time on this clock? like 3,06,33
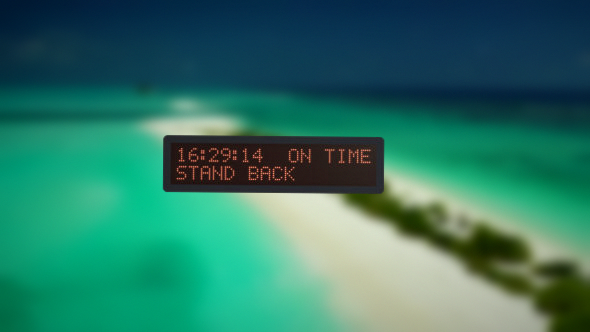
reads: 16,29,14
